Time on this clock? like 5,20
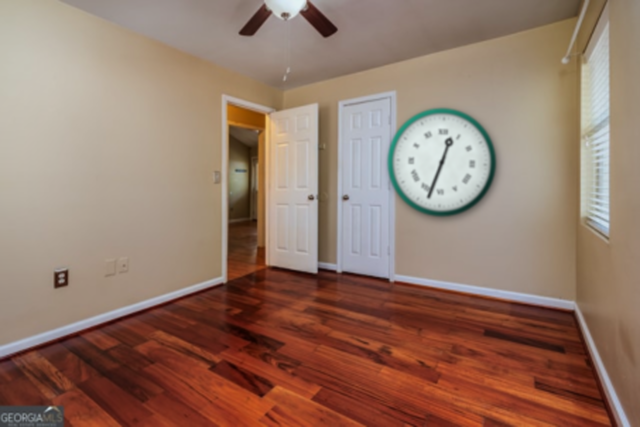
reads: 12,33
